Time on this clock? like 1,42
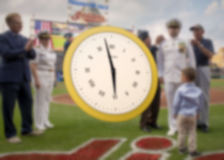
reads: 5,58
